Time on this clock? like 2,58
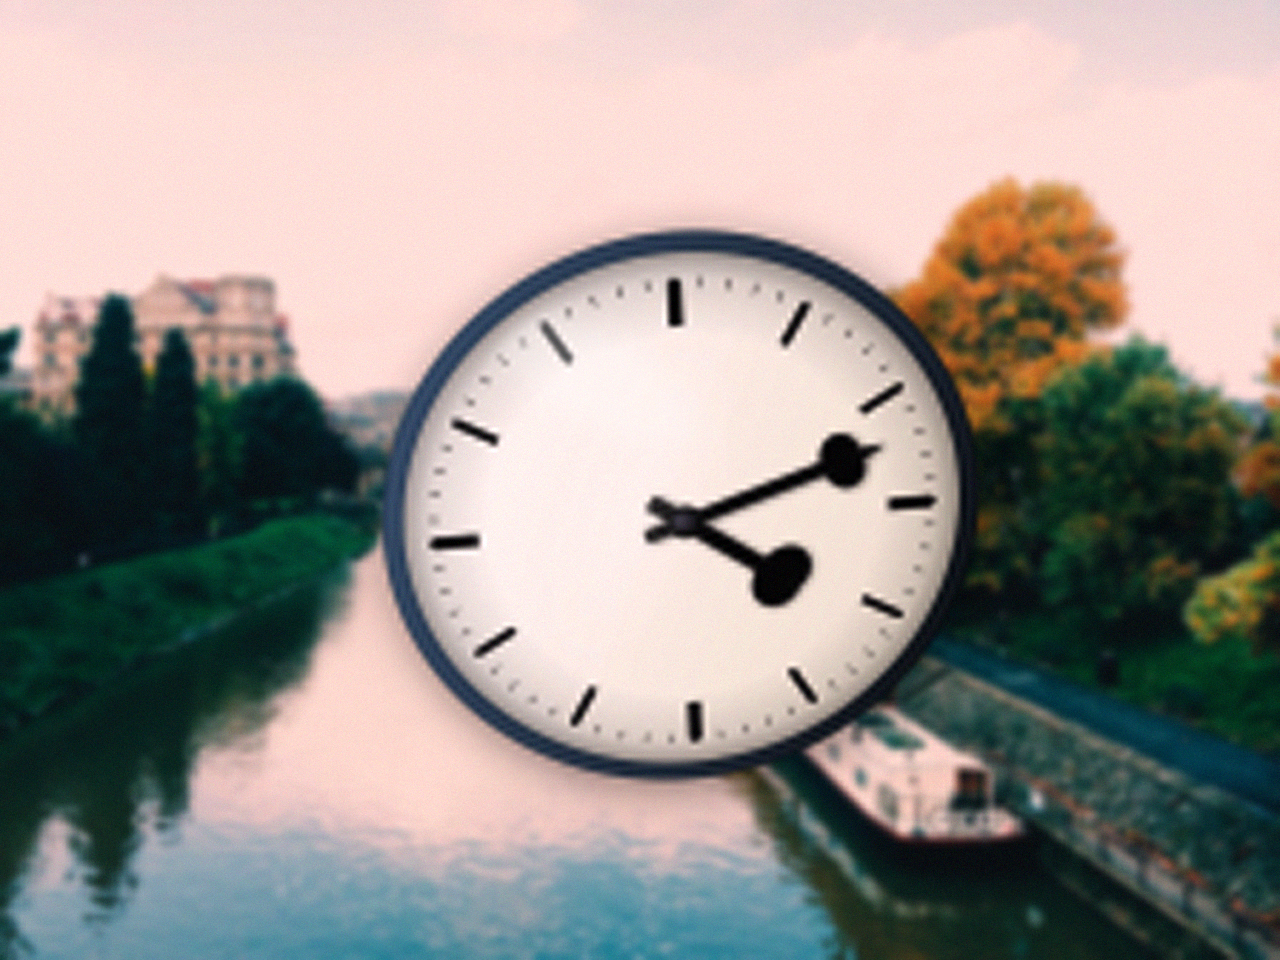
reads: 4,12
